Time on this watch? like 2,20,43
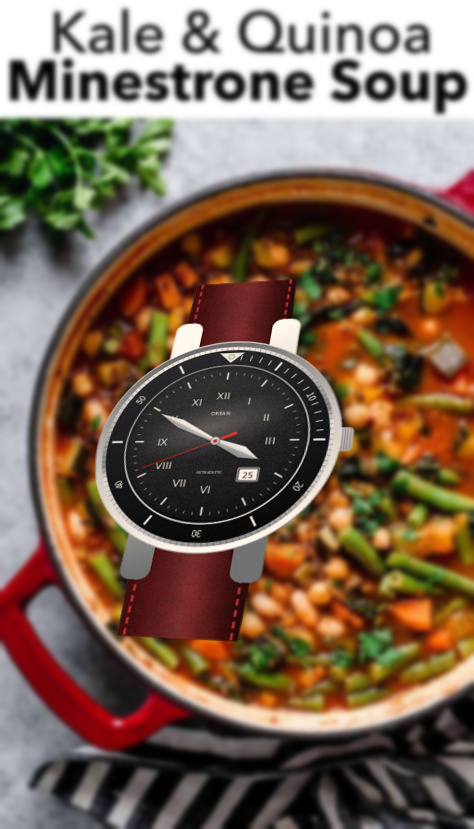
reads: 3,49,41
